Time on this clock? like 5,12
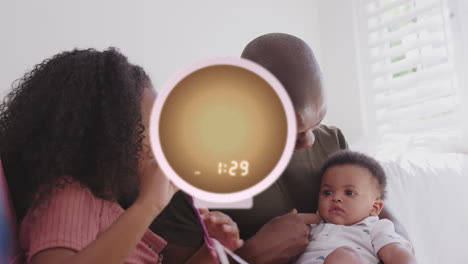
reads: 1,29
